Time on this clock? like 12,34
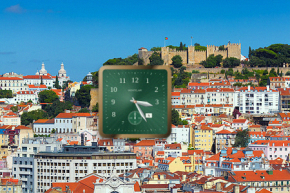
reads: 3,25
